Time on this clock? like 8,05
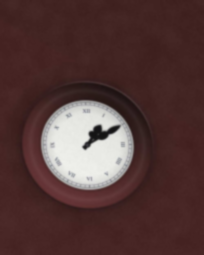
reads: 1,10
